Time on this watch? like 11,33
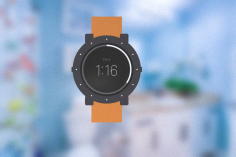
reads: 1,16
